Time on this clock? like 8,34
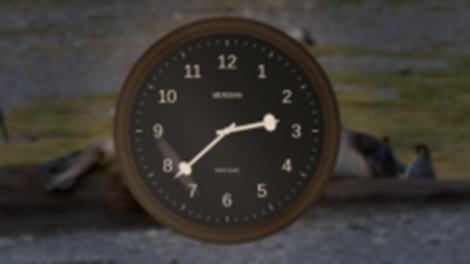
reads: 2,38
